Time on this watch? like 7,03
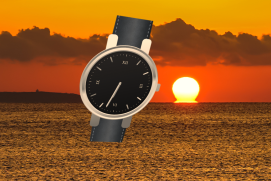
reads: 6,33
